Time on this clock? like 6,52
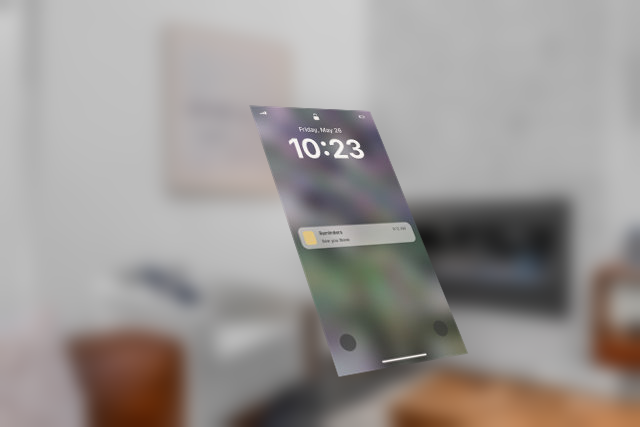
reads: 10,23
